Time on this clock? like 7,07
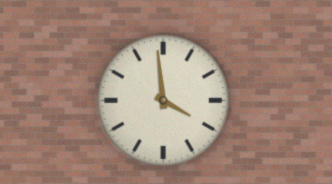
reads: 3,59
